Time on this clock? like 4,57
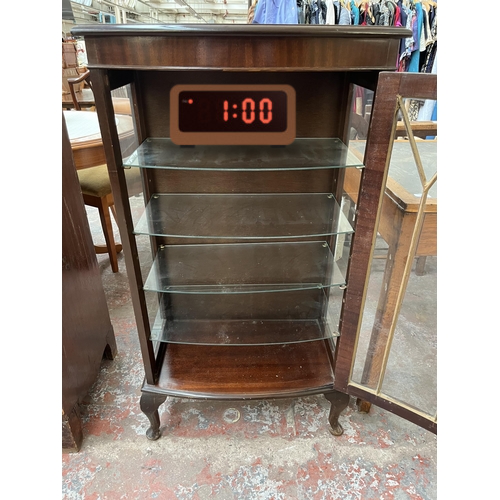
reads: 1,00
